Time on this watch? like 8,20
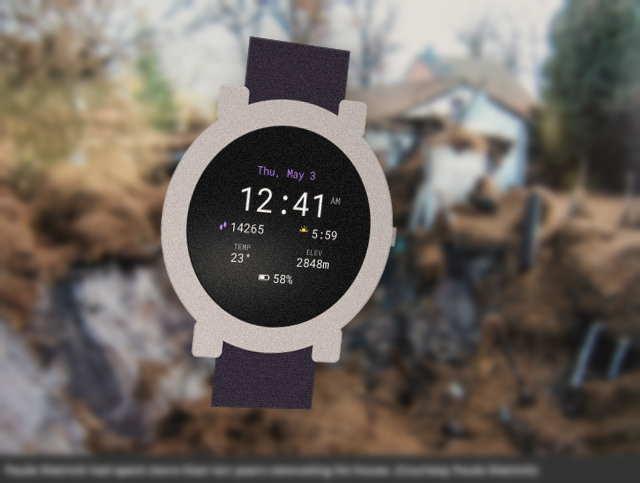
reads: 12,41
